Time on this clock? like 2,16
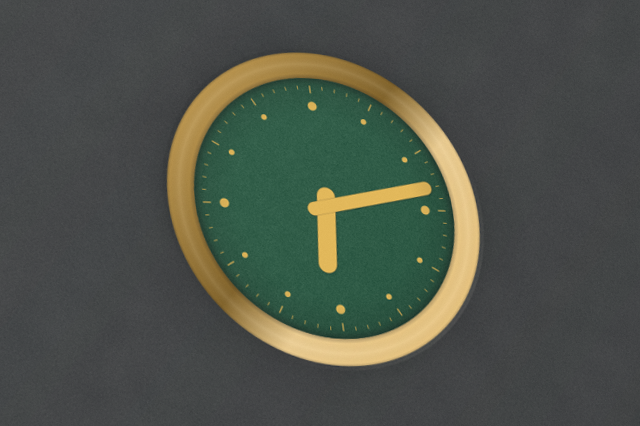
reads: 6,13
